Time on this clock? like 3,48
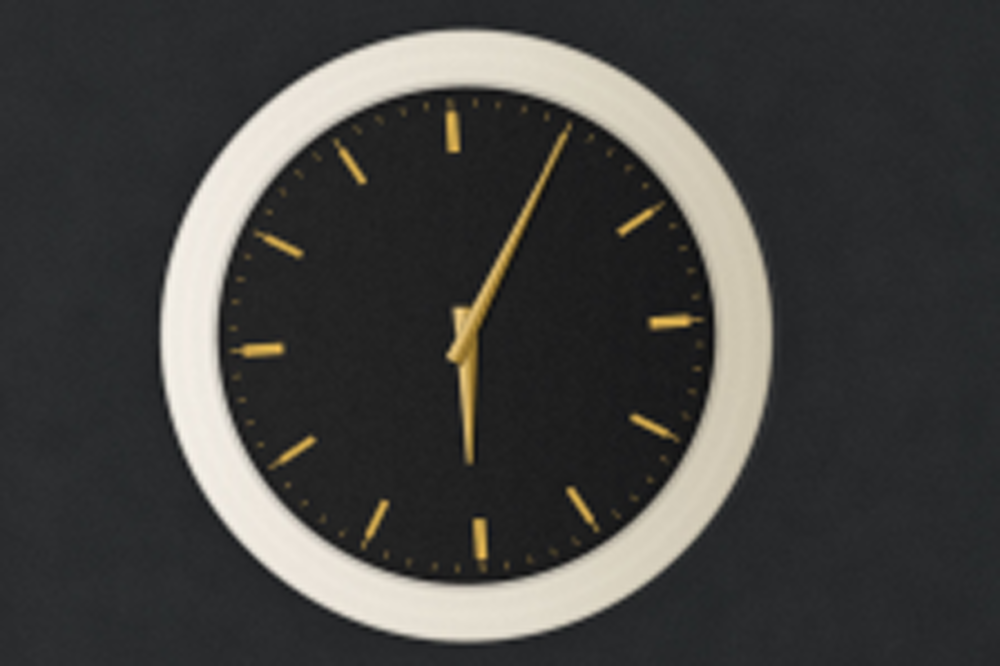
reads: 6,05
